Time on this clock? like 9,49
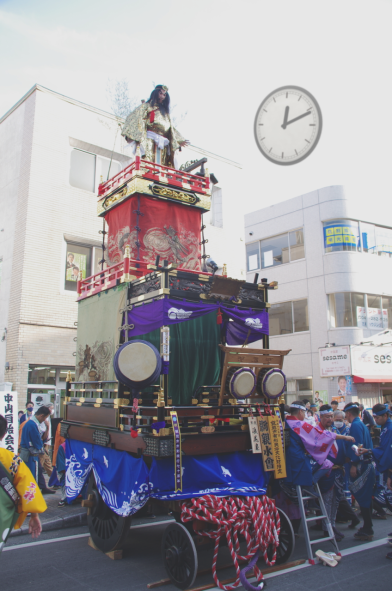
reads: 12,11
